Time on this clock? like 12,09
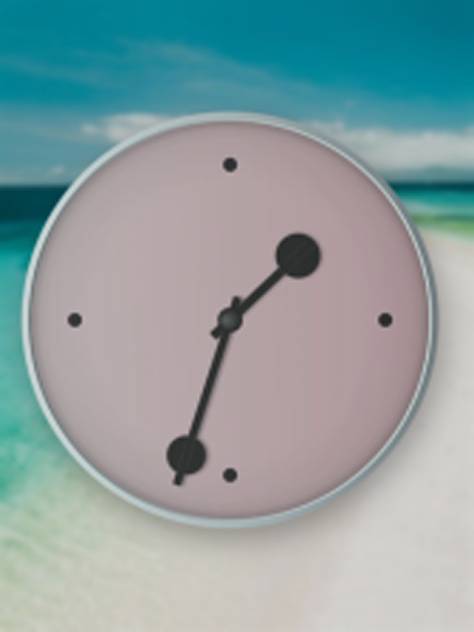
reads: 1,33
